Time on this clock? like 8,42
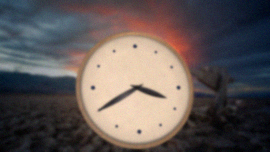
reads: 3,40
